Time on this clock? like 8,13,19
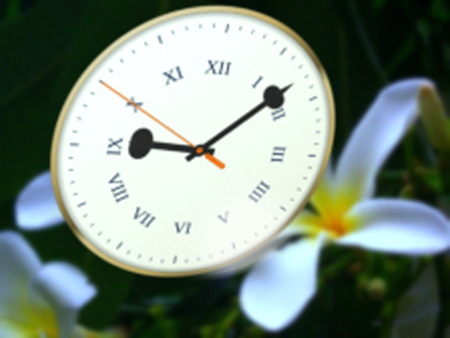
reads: 9,07,50
